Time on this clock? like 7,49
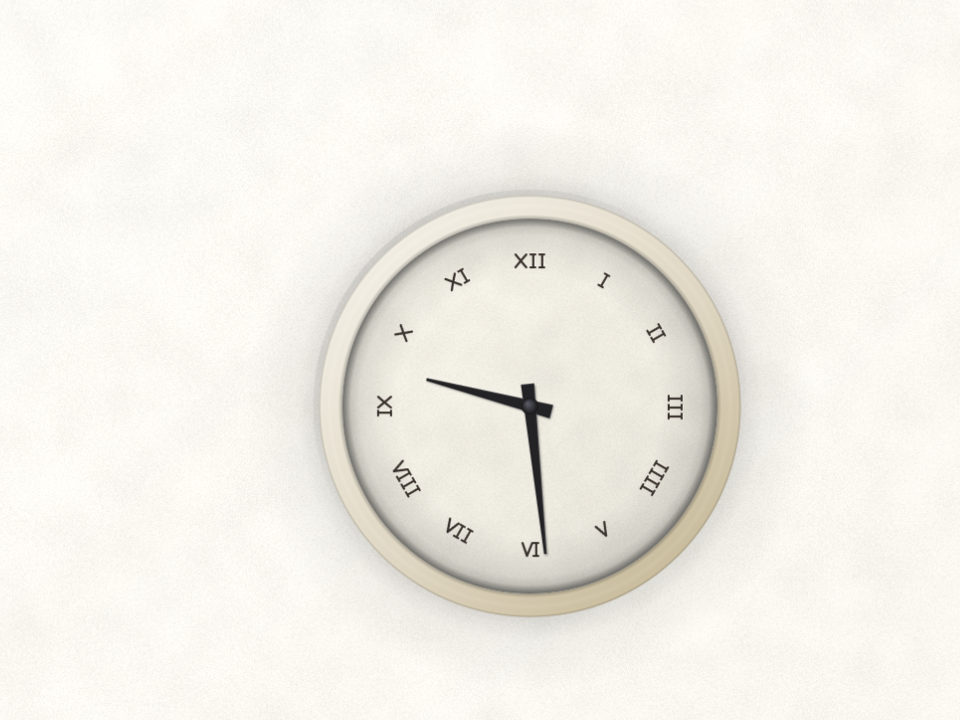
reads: 9,29
